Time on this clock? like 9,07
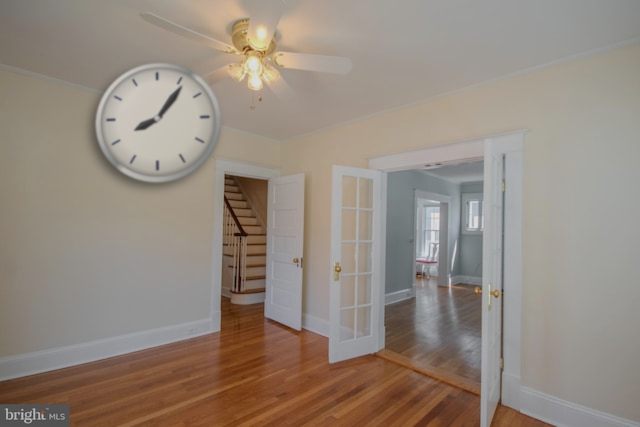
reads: 8,06
